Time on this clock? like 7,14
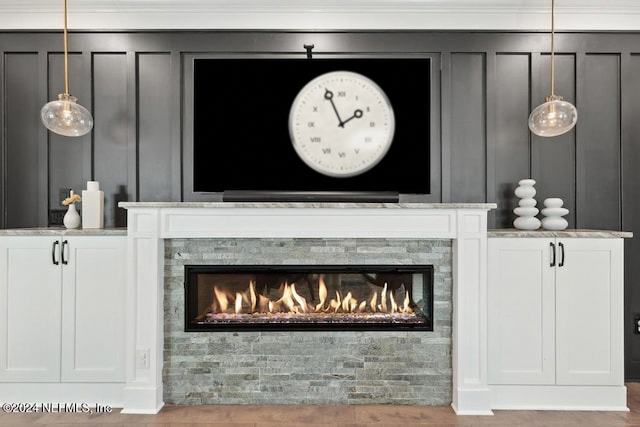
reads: 1,56
